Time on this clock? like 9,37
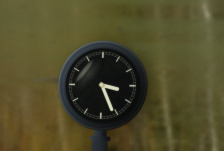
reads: 3,26
